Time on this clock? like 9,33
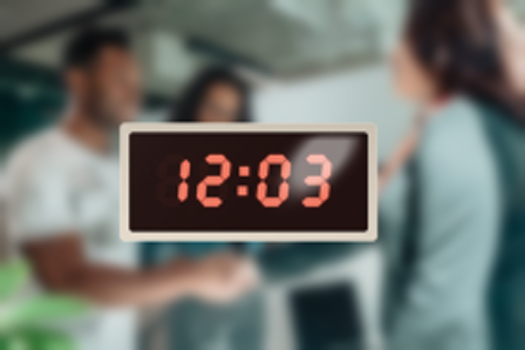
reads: 12,03
